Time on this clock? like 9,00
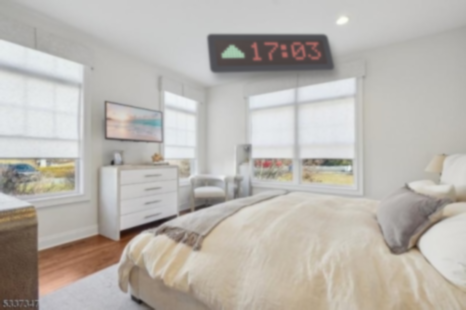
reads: 17,03
